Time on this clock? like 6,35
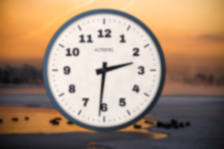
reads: 2,31
